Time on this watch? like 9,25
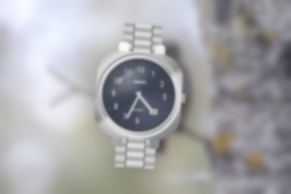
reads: 4,34
